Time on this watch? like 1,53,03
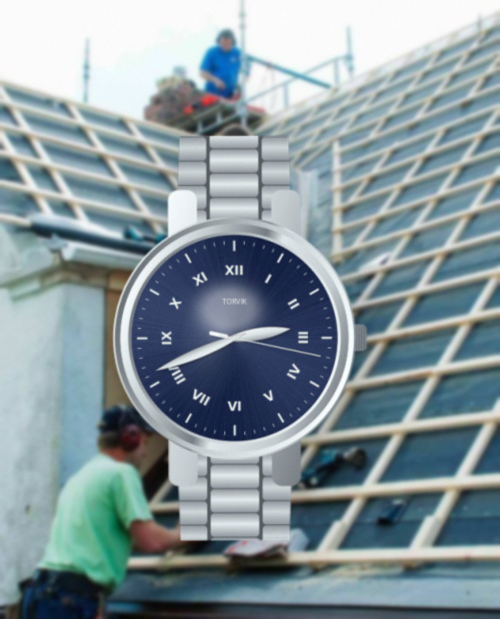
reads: 2,41,17
